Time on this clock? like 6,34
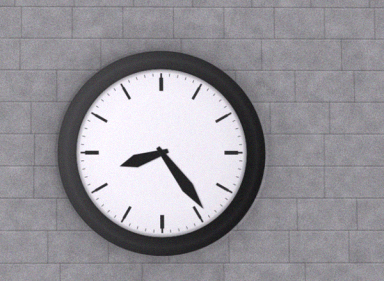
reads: 8,24
